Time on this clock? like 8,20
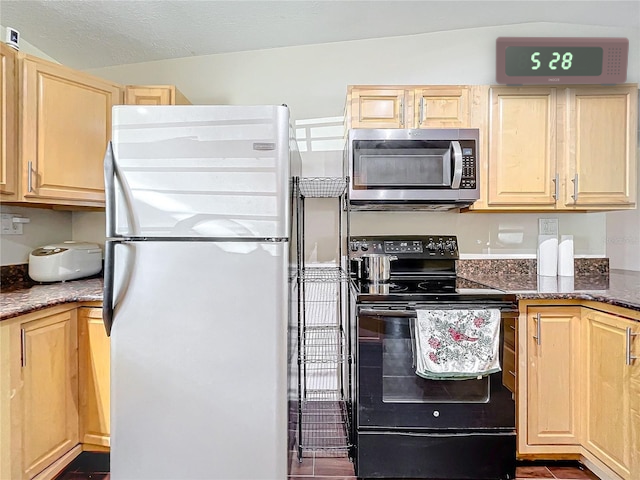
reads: 5,28
